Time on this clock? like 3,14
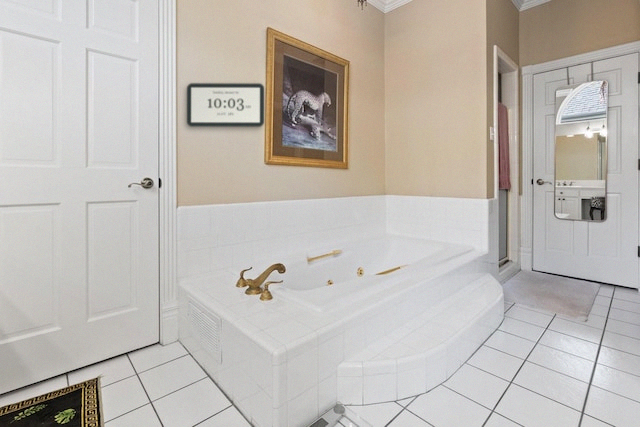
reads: 10,03
